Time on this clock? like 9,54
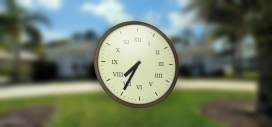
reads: 7,35
